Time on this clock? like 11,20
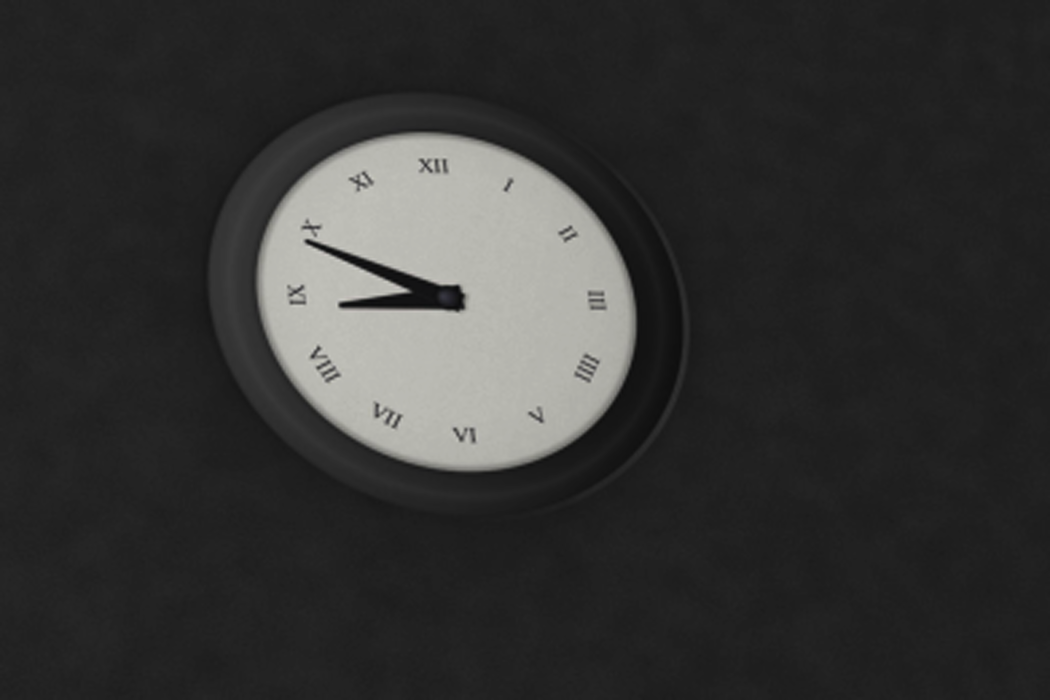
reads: 8,49
